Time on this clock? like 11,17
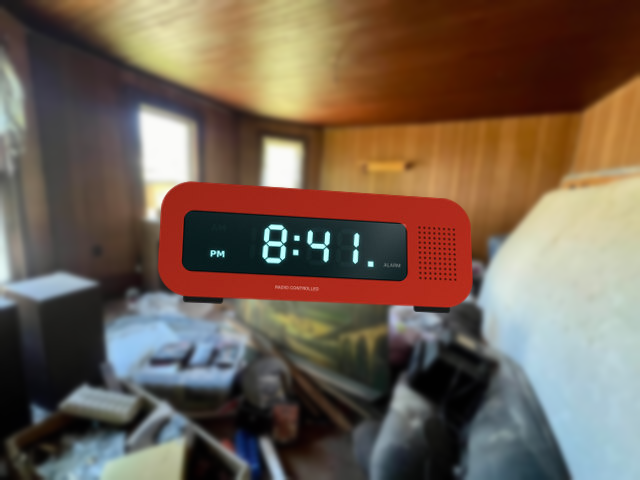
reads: 8,41
